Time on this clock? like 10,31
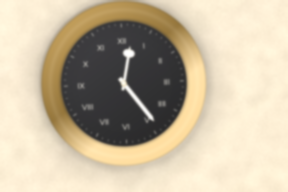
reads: 12,24
